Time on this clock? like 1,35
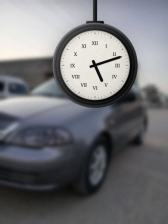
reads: 5,12
